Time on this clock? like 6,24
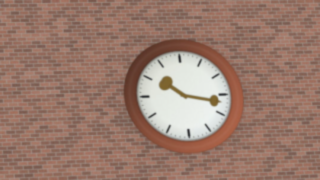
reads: 10,17
